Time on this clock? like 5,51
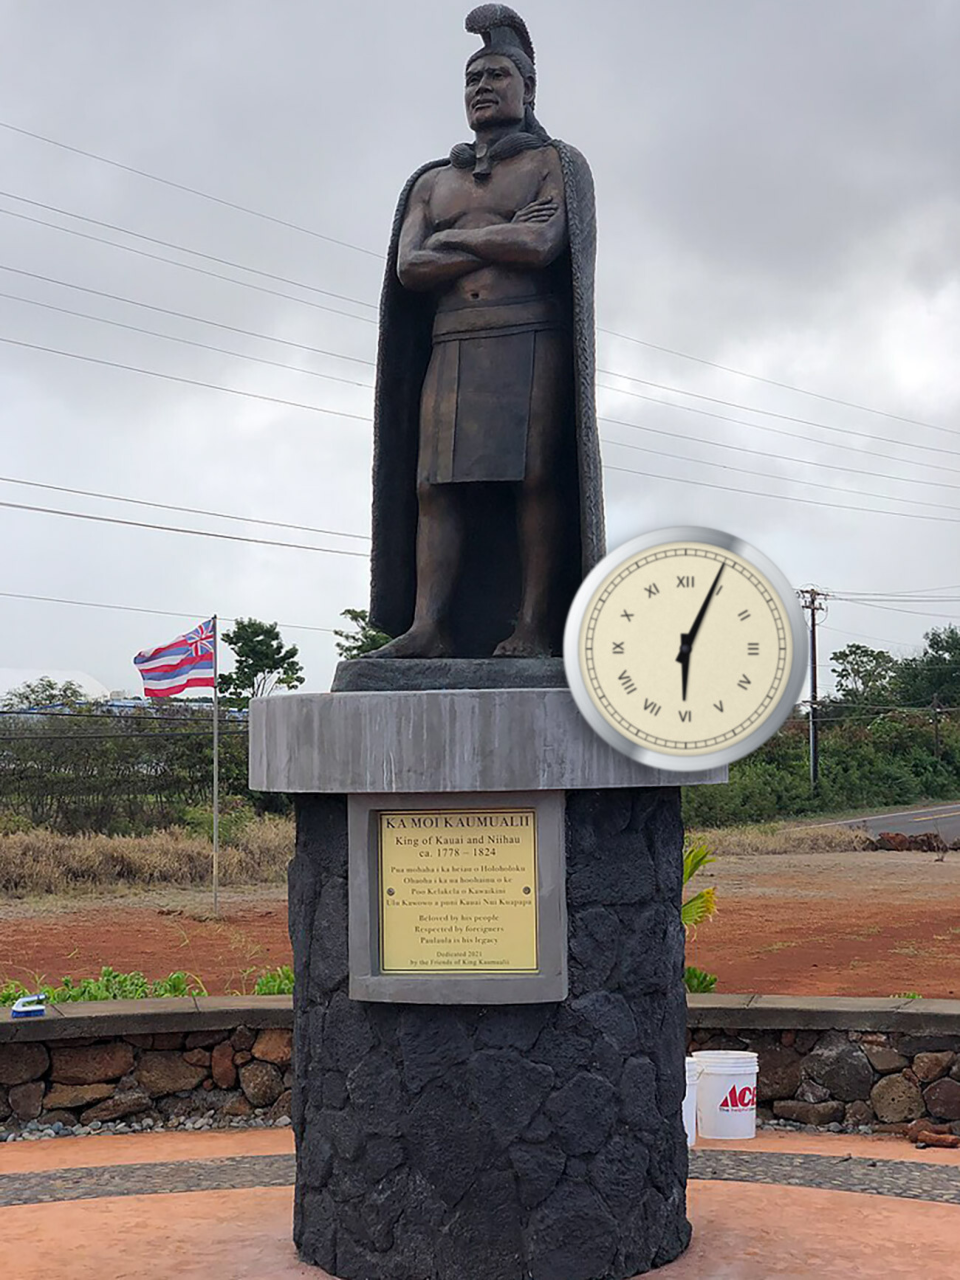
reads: 6,04
